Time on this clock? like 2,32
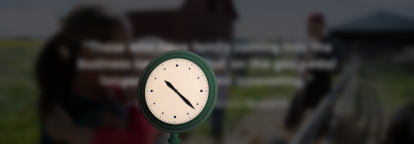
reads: 10,22
